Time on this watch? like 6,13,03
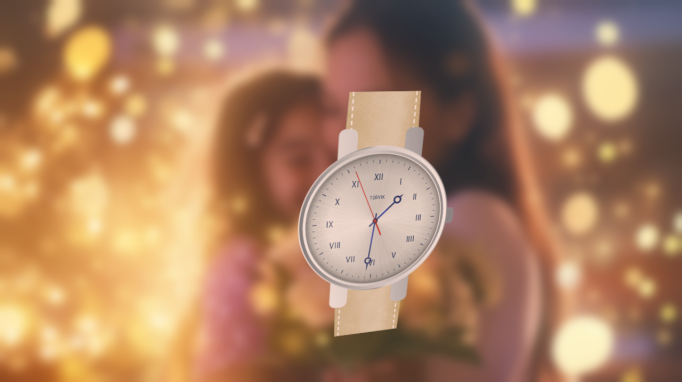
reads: 1,30,56
